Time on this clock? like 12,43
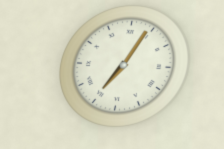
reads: 7,04
